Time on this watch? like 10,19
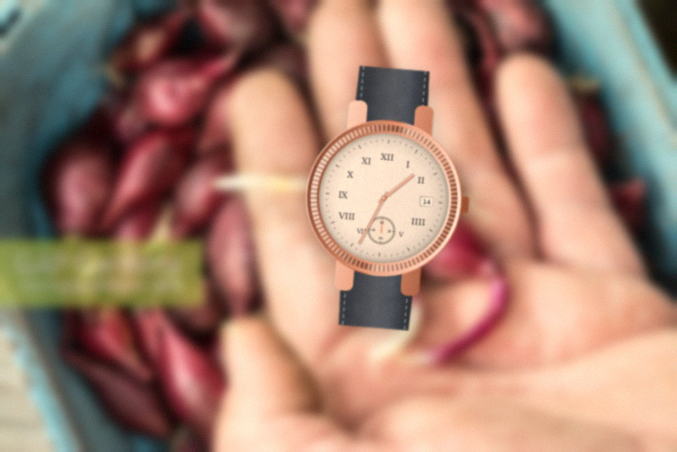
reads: 1,34
